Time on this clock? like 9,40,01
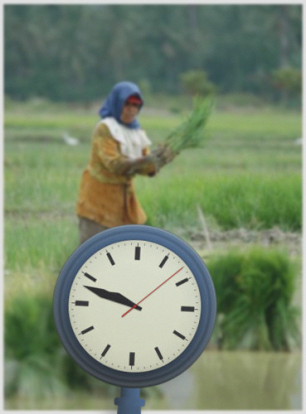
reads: 9,48,08
